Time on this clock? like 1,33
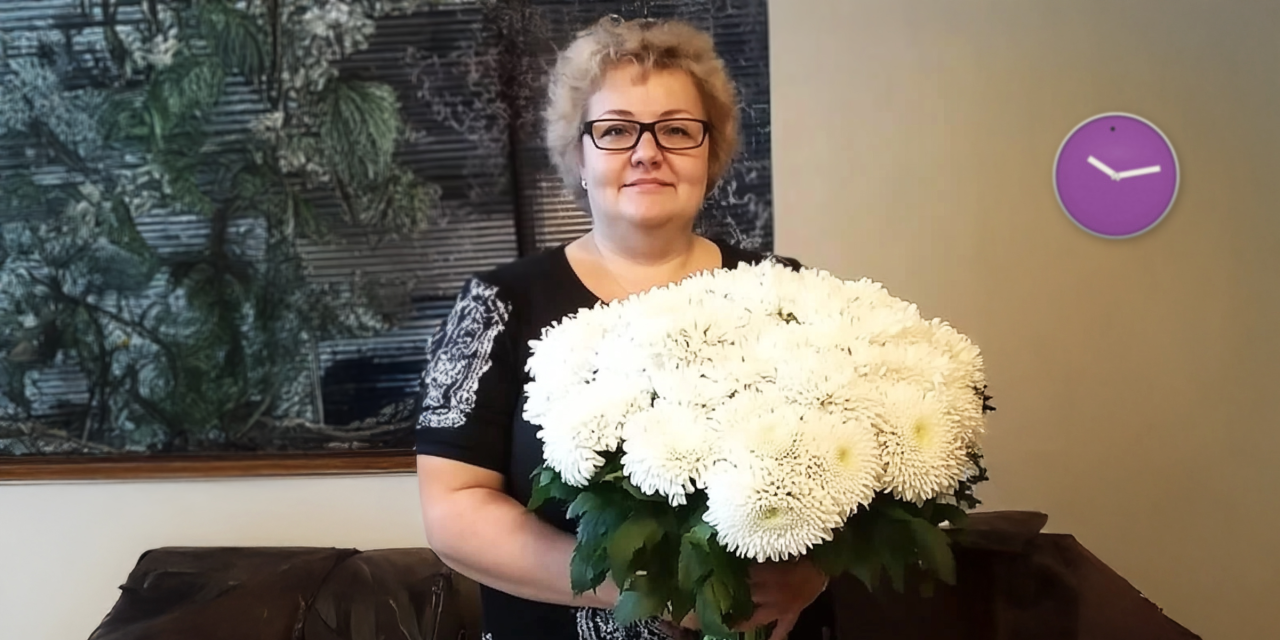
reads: 10,14
